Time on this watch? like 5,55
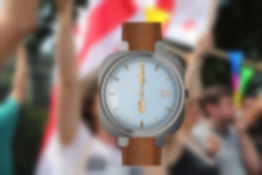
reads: 6,00
